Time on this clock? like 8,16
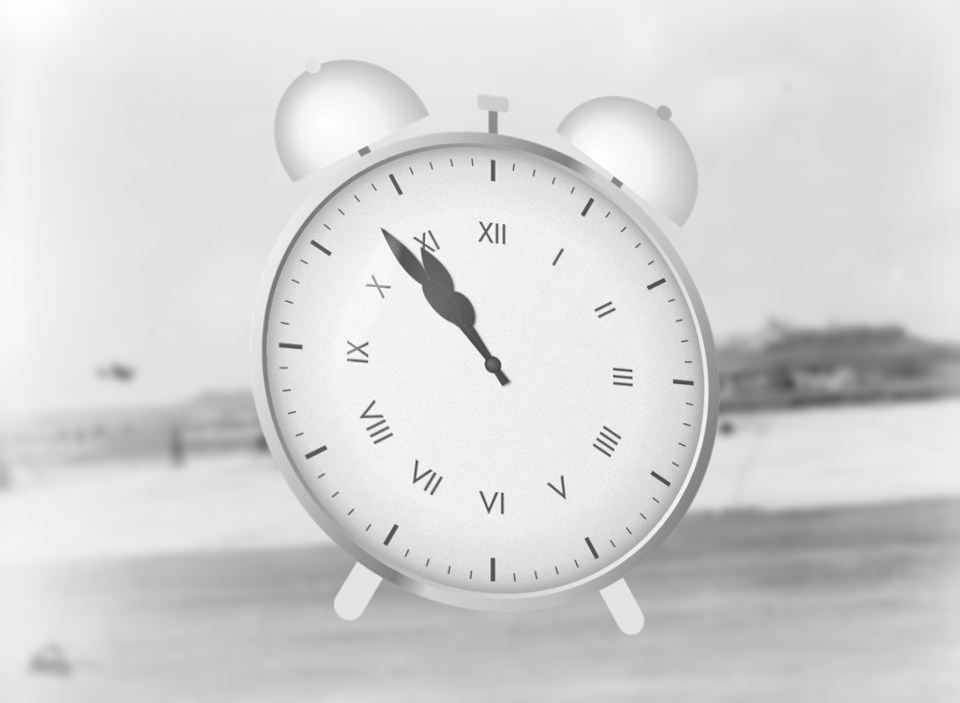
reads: 10,53
